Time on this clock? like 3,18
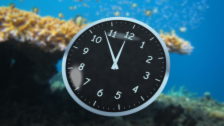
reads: 11,53
